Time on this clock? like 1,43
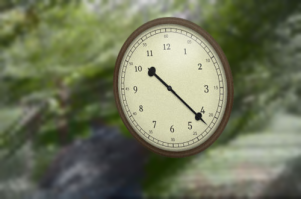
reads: 10,22
